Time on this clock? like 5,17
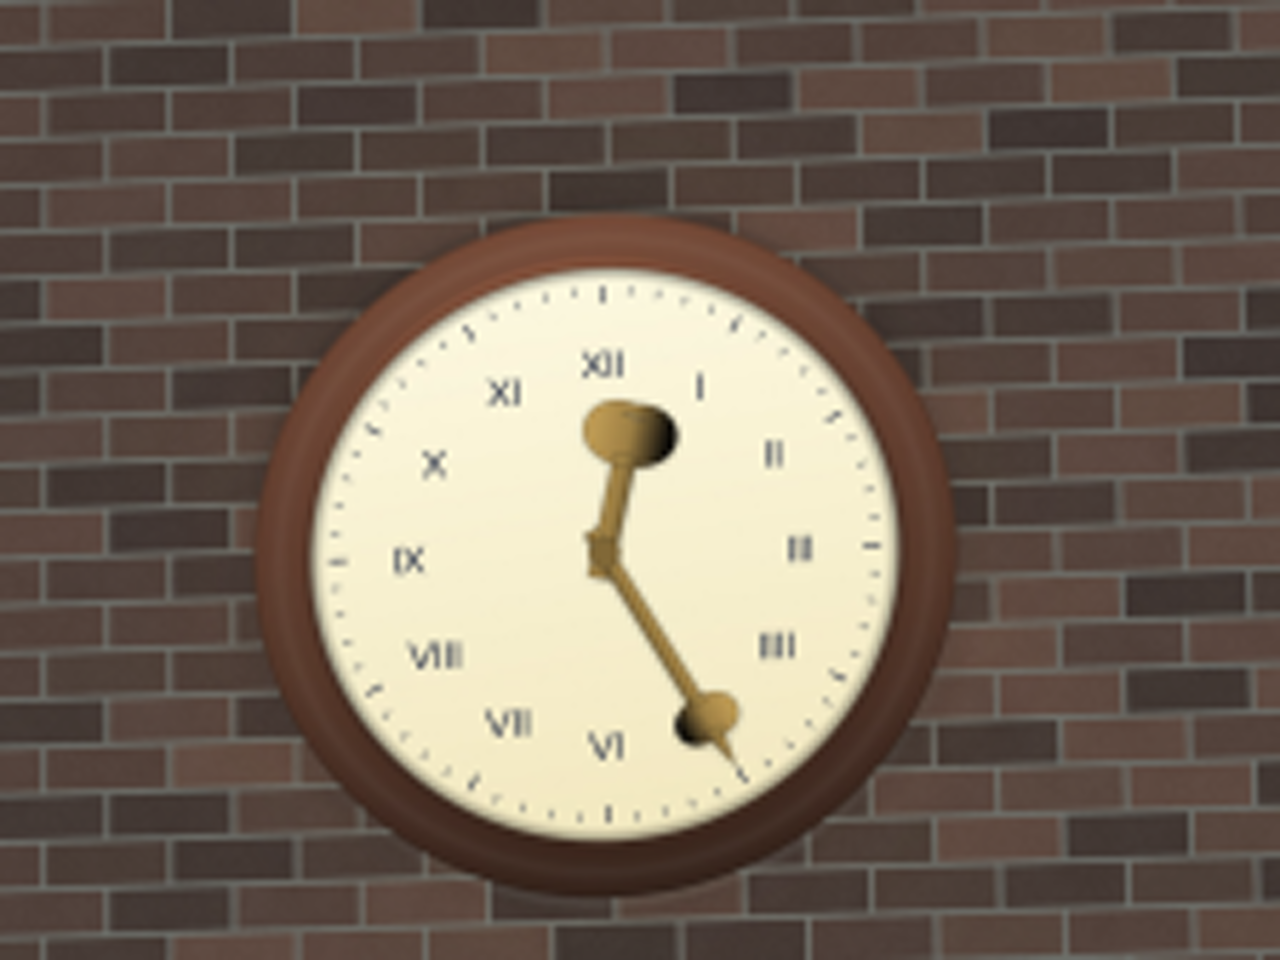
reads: 12,25
